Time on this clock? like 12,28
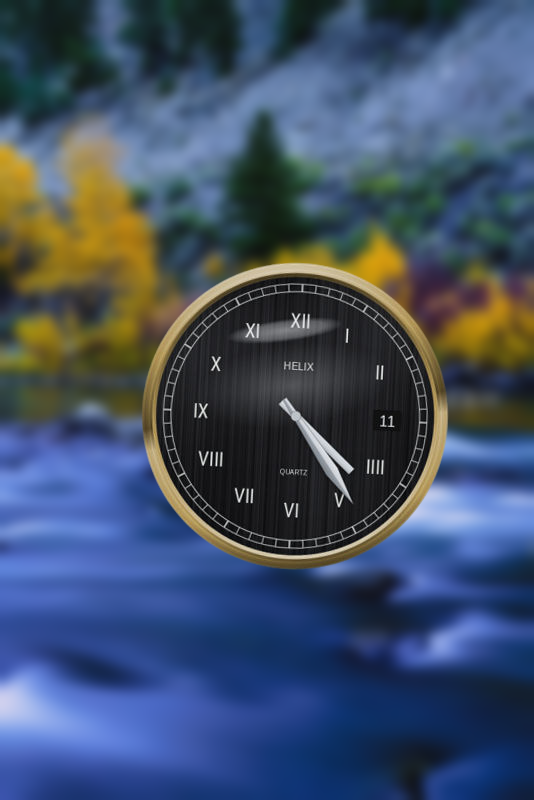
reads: 4,24
